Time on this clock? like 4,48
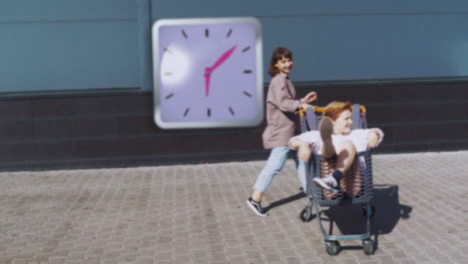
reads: 6,08
